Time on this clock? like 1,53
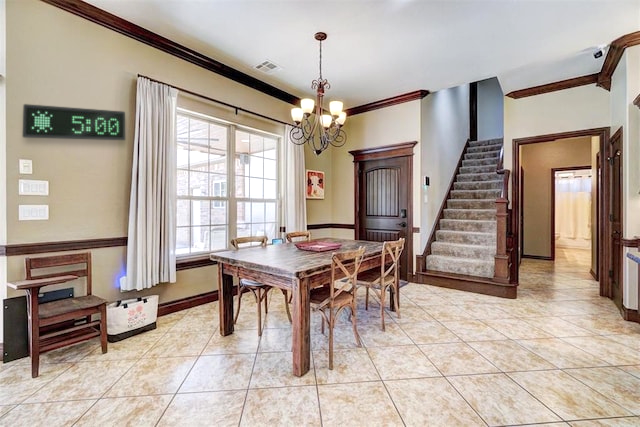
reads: 5,00
